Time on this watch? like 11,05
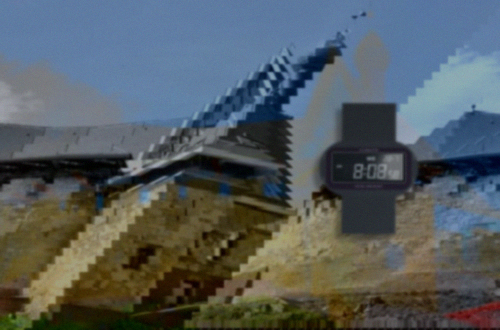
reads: 8,08
